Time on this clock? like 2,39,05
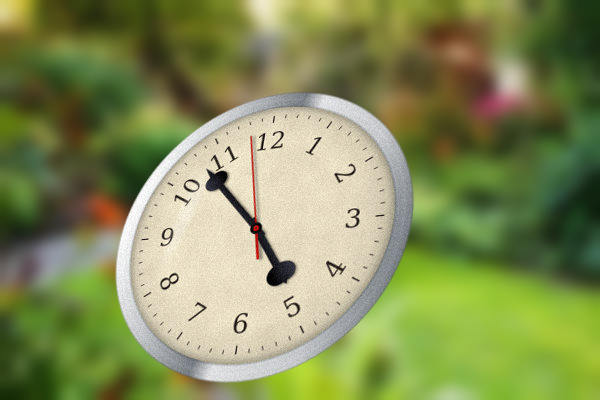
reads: 4,52,58
